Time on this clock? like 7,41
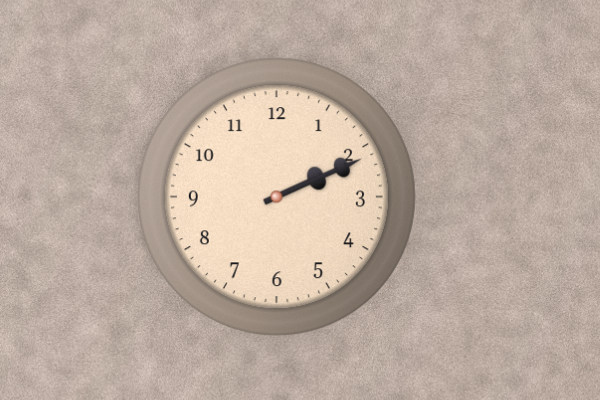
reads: 2,11
